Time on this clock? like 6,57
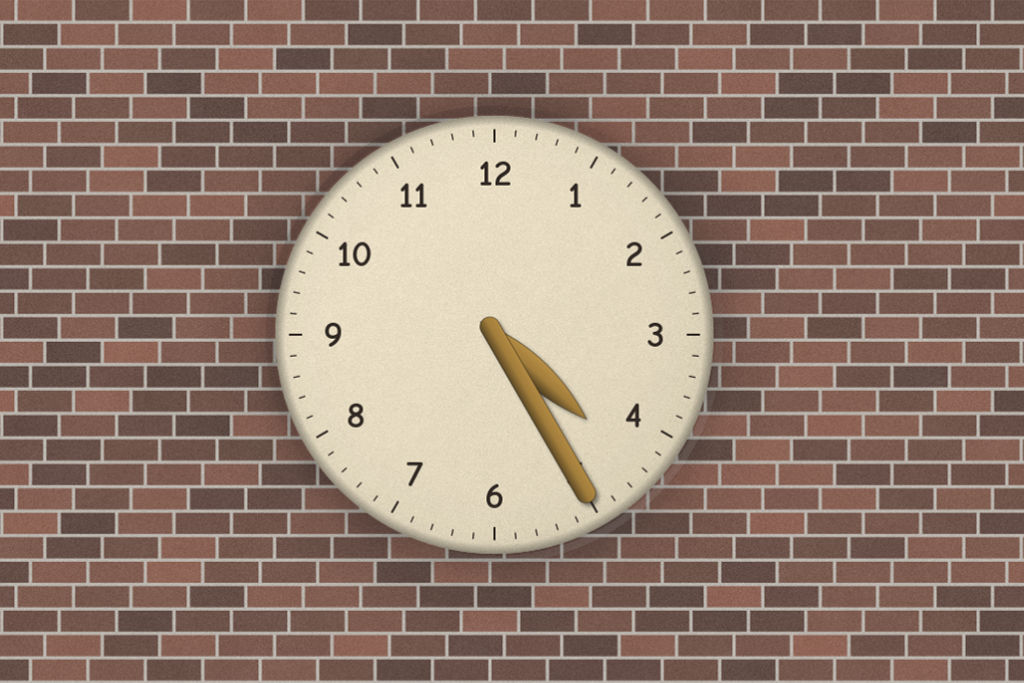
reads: 4,25
